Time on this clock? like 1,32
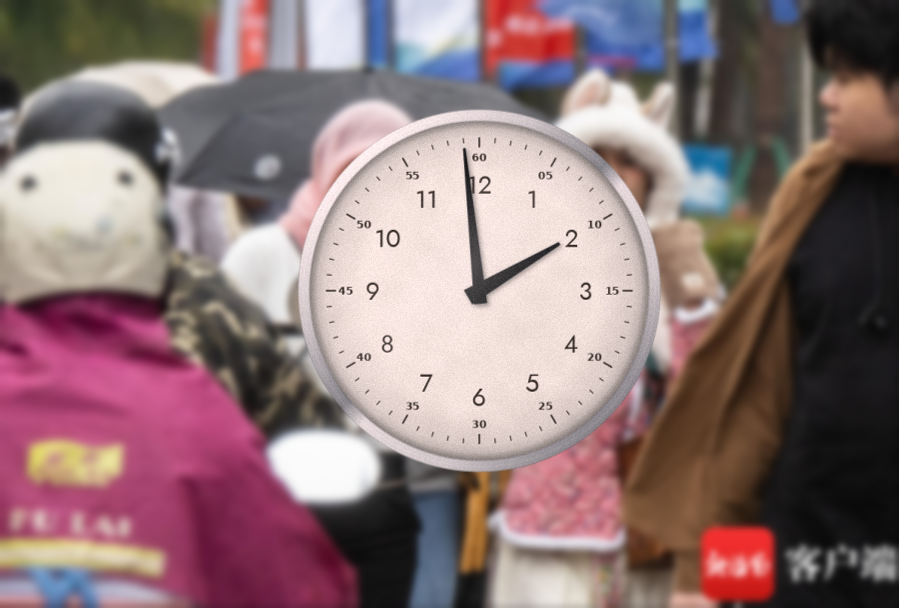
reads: 1,59
